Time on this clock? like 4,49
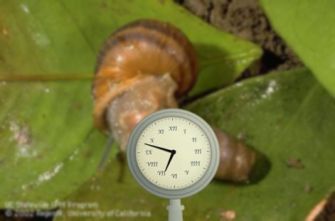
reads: 6,48
